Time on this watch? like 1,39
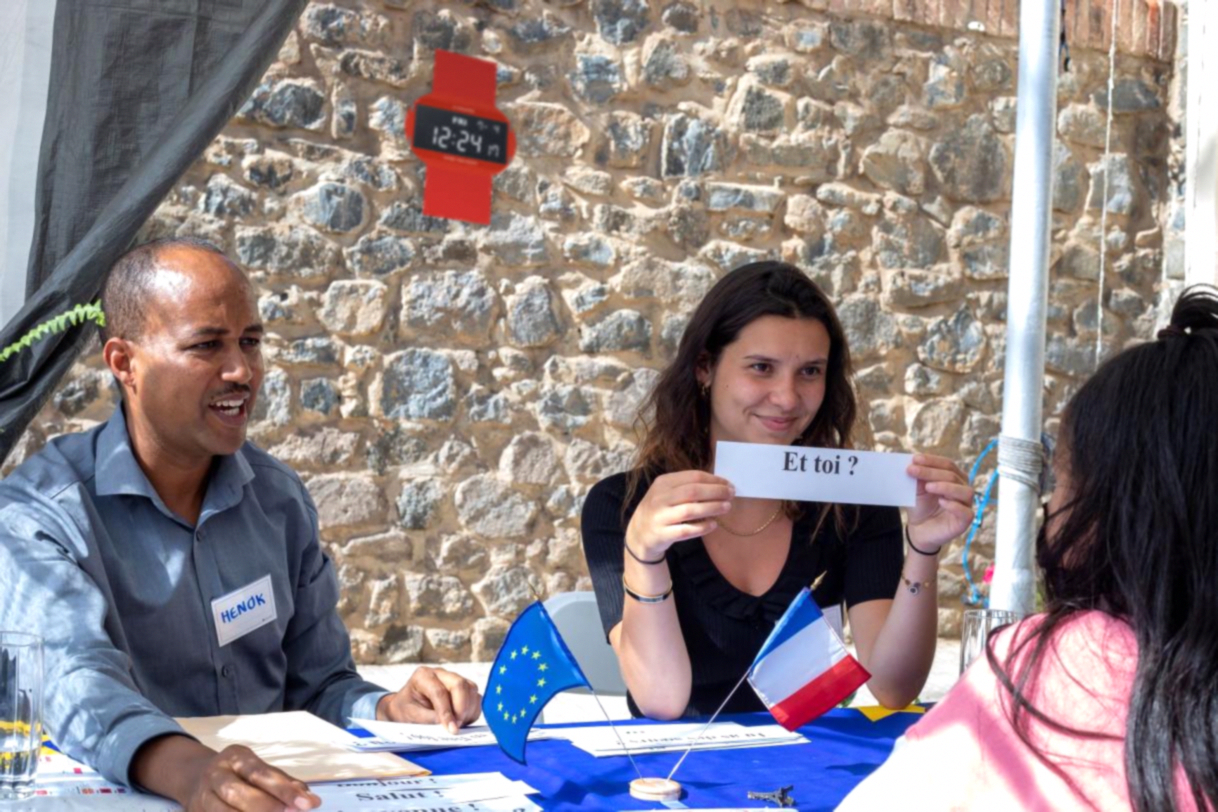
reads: 12,24
